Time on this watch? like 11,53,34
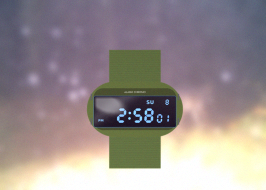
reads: 2,58,01
